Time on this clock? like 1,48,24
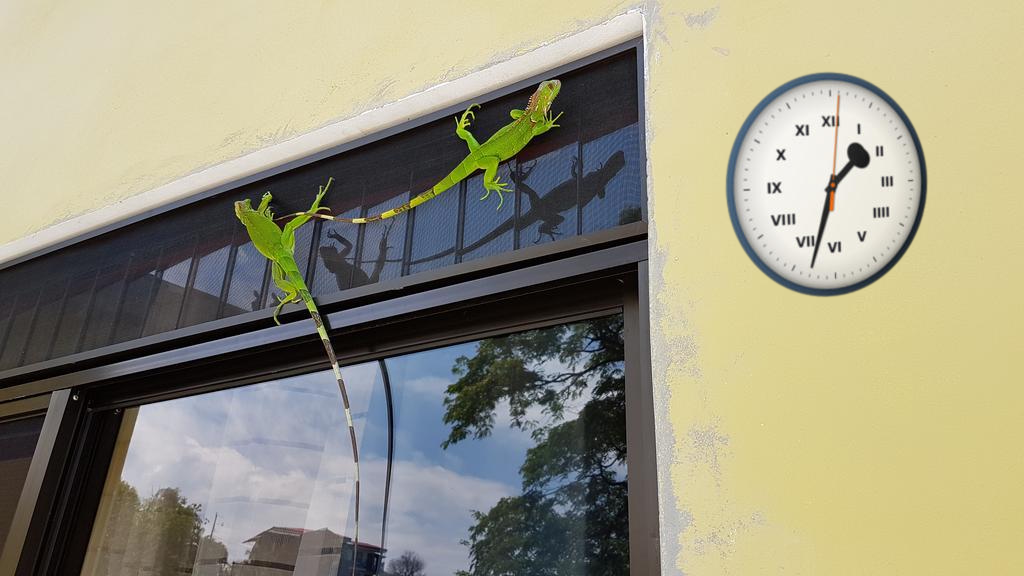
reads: 1,33,01
